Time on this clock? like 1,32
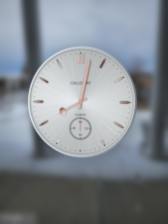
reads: 8,02
